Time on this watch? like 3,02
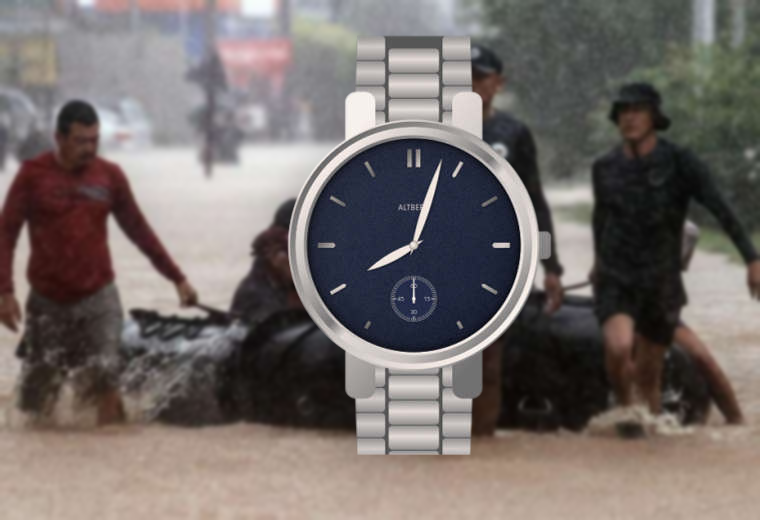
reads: 8,03
